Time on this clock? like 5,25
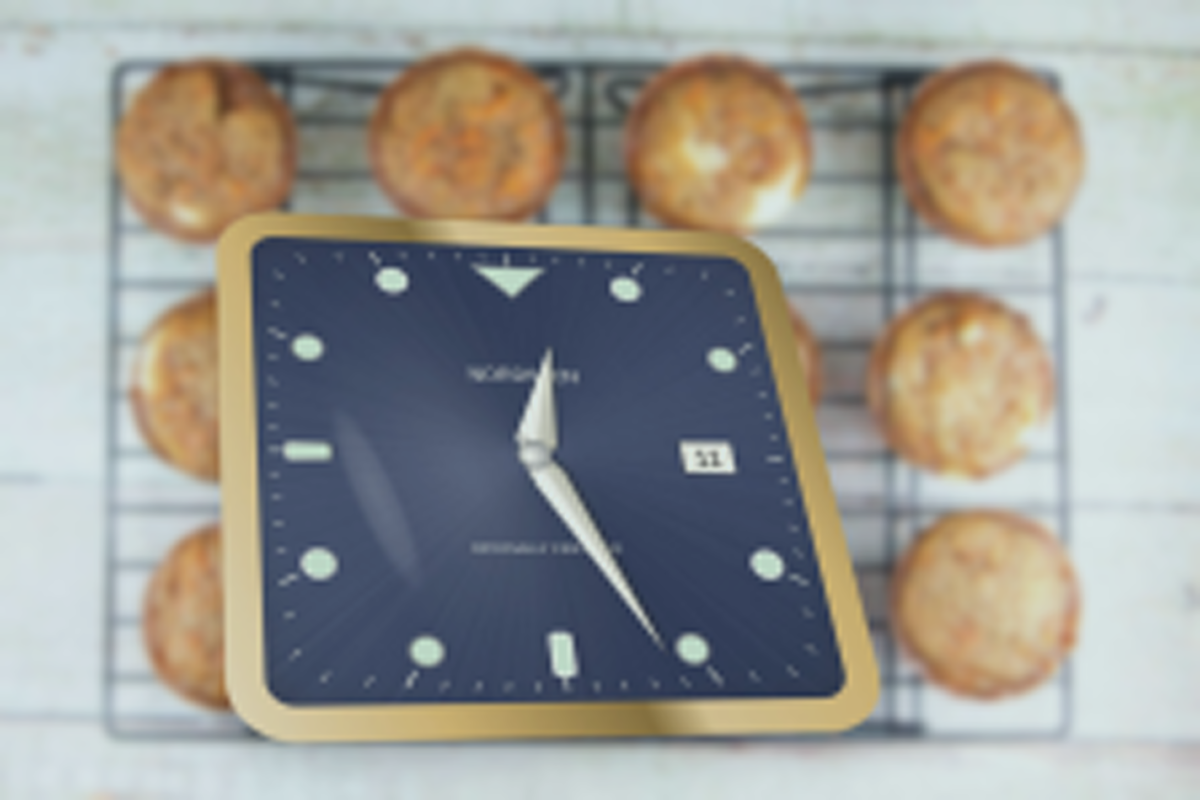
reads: 12,26
